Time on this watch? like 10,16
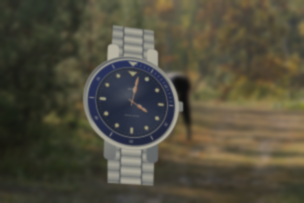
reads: 4,02
